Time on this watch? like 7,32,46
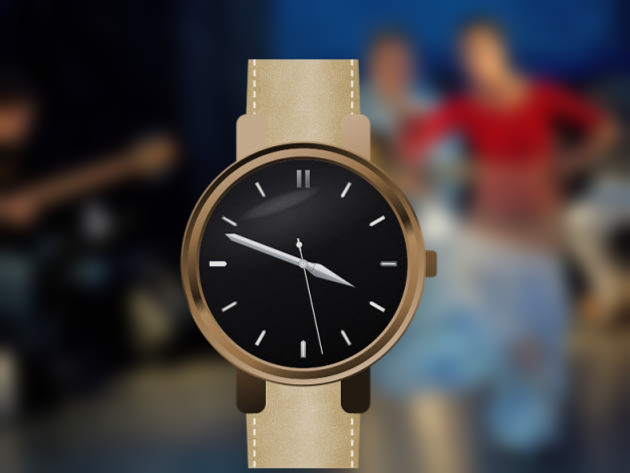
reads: 3,48,28
